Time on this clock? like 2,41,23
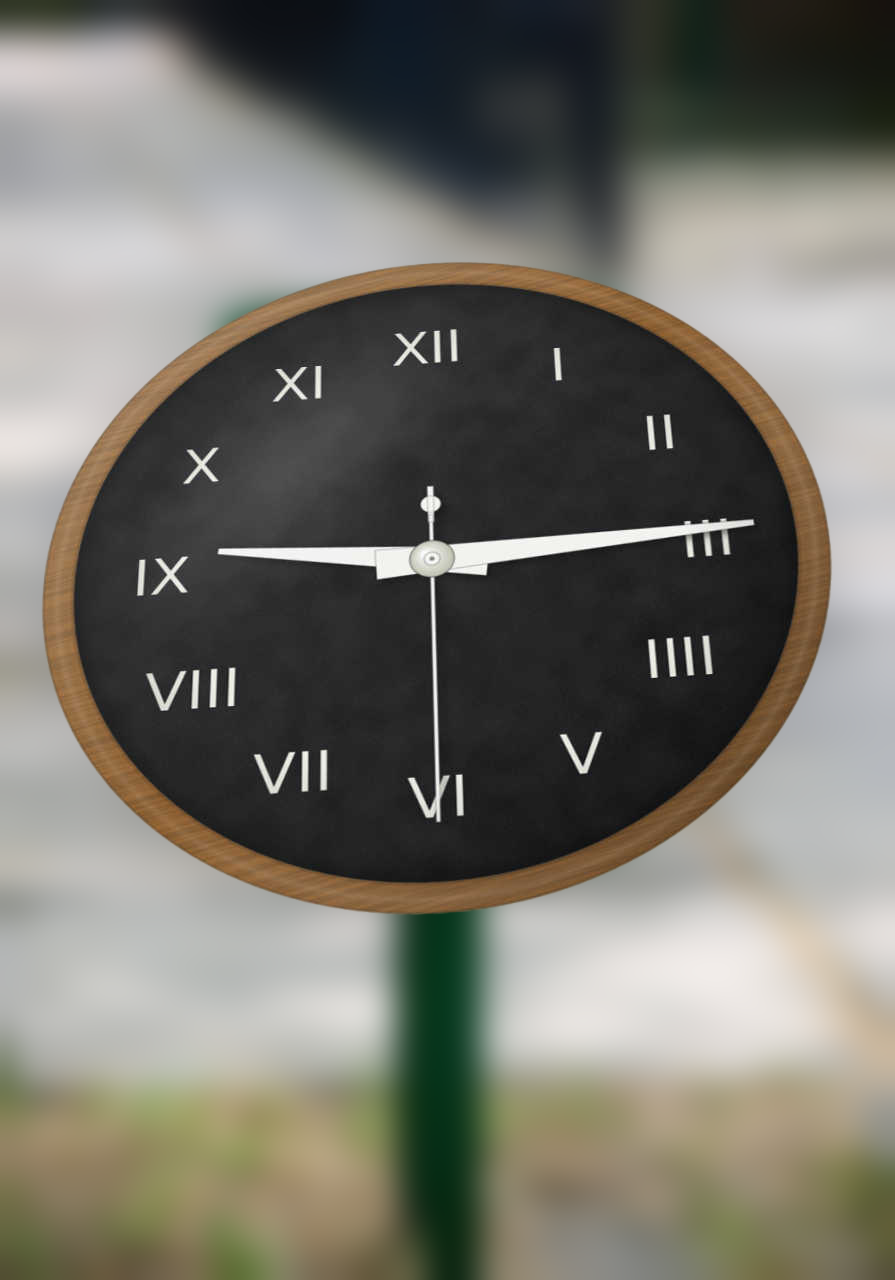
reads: 9,14,30
